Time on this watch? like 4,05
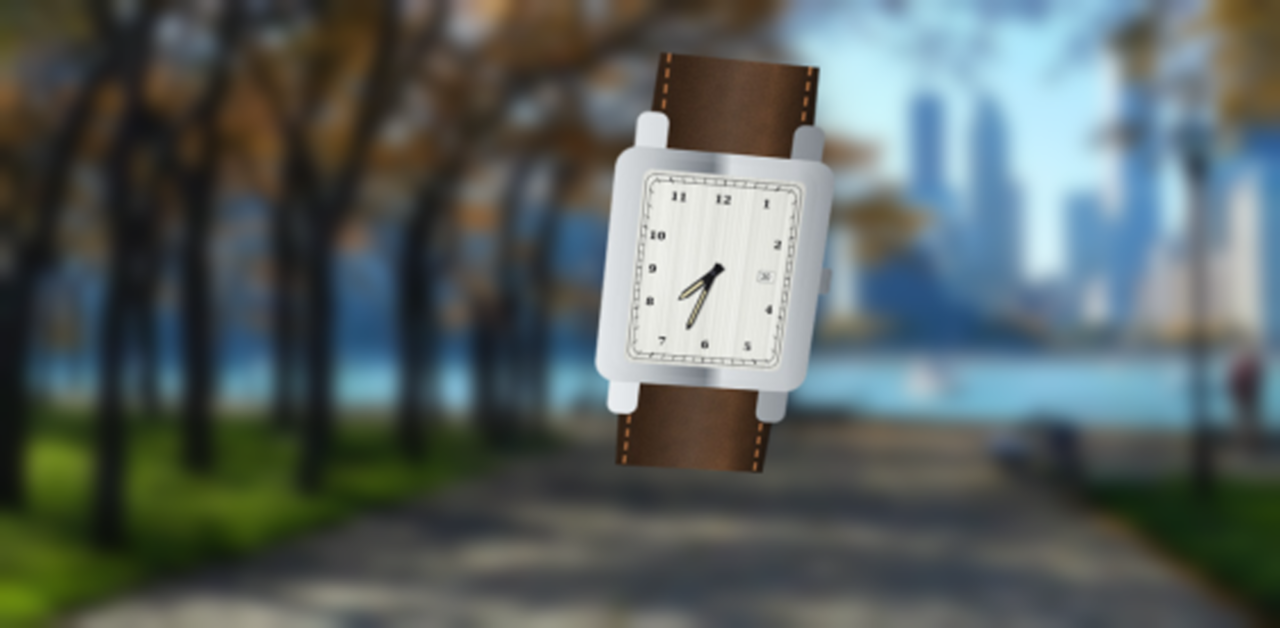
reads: 7,33
